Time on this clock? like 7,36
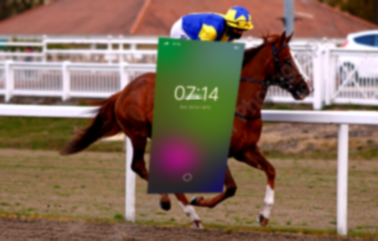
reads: 7,14
